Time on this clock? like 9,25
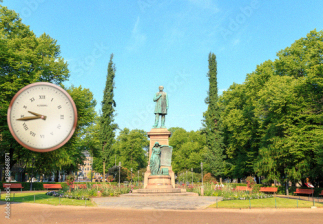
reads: 9,44
